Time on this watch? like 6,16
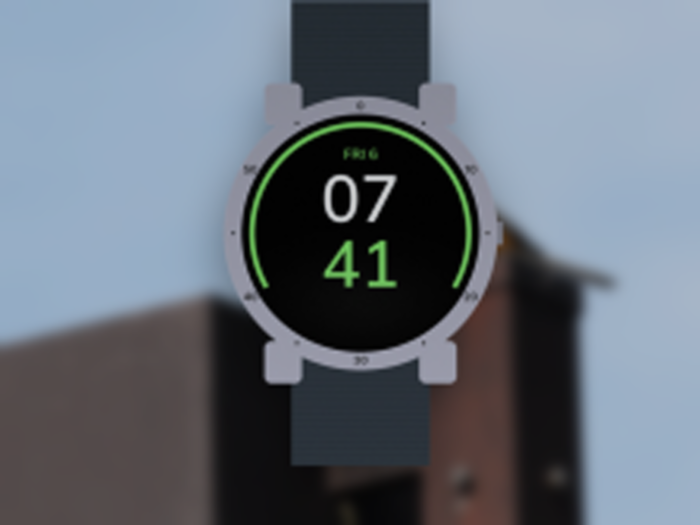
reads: 7,41
